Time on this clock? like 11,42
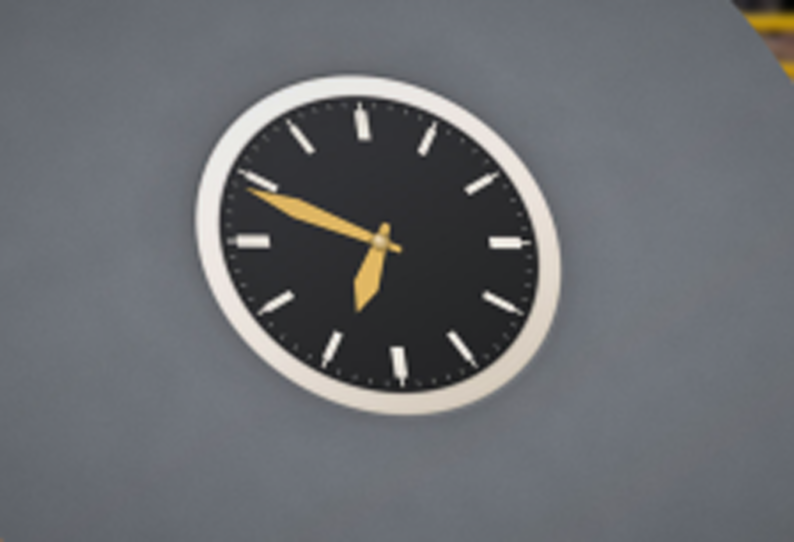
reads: 6,49
